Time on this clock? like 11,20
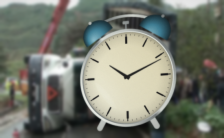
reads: 10,11
